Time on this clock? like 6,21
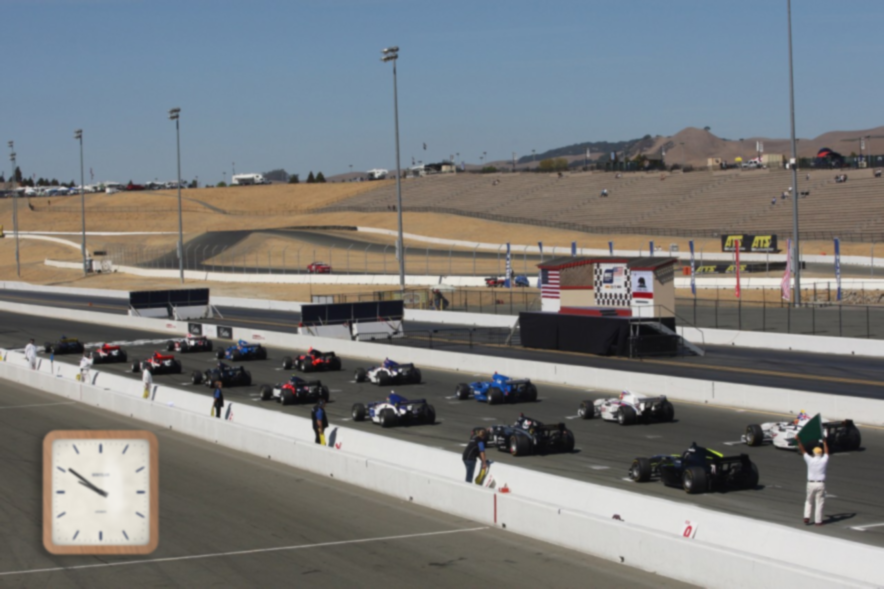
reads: 9,51
